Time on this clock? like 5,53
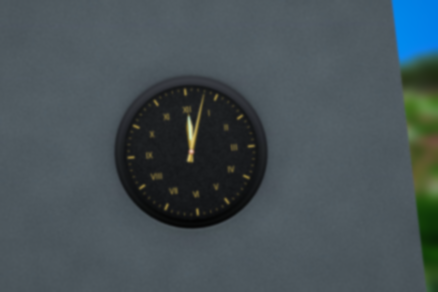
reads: 12,03
